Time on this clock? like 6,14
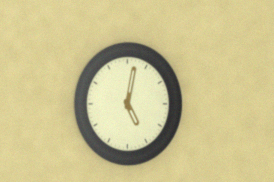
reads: 5,02
